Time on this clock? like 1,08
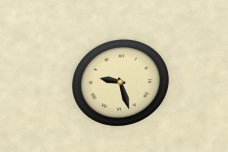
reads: 9,27
